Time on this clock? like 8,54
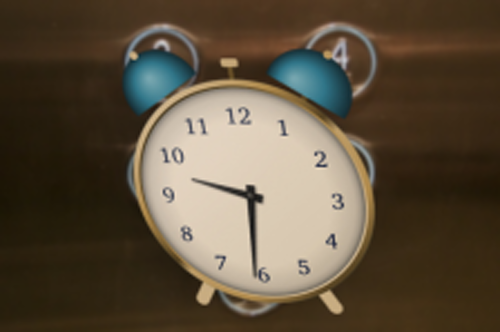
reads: 9,31
